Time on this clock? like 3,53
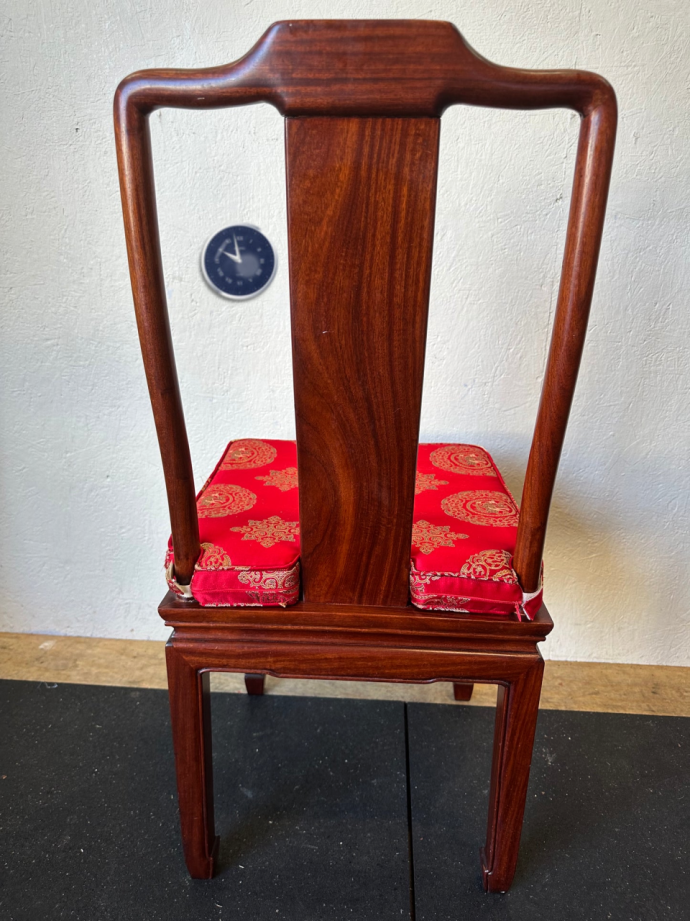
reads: 9,58
